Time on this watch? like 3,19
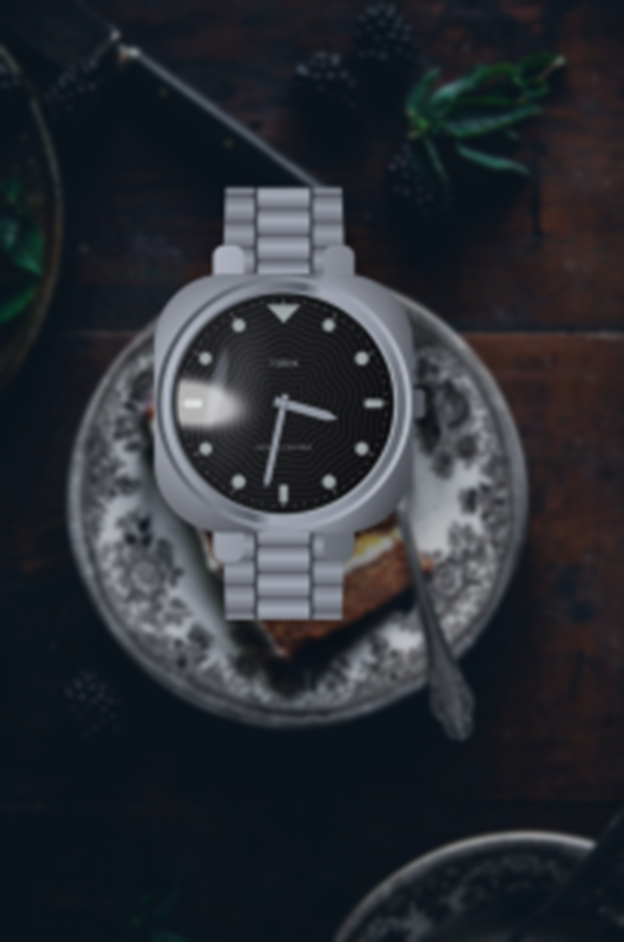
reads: 3,32
